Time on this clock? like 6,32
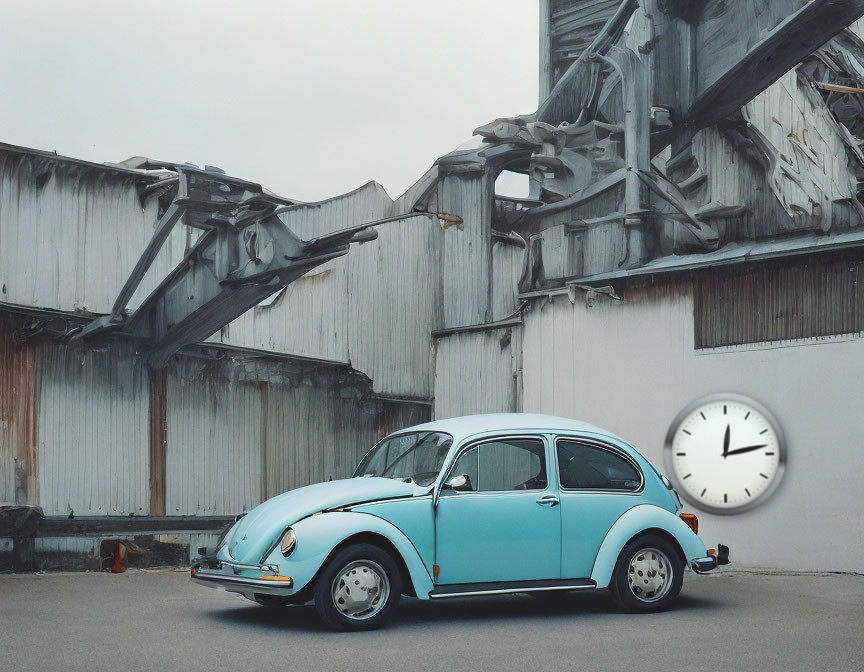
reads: 12,13
